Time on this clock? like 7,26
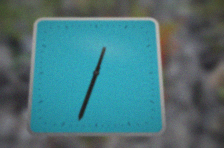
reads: 12,33
